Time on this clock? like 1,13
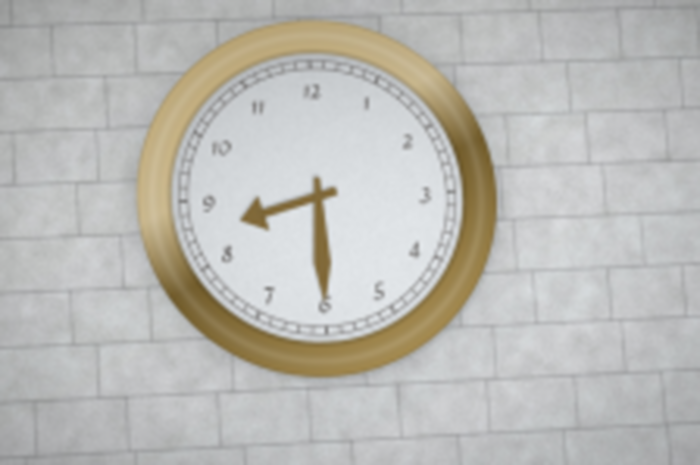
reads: 8,30
